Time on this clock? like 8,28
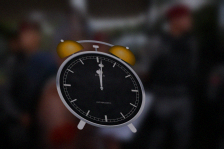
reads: 12,01
